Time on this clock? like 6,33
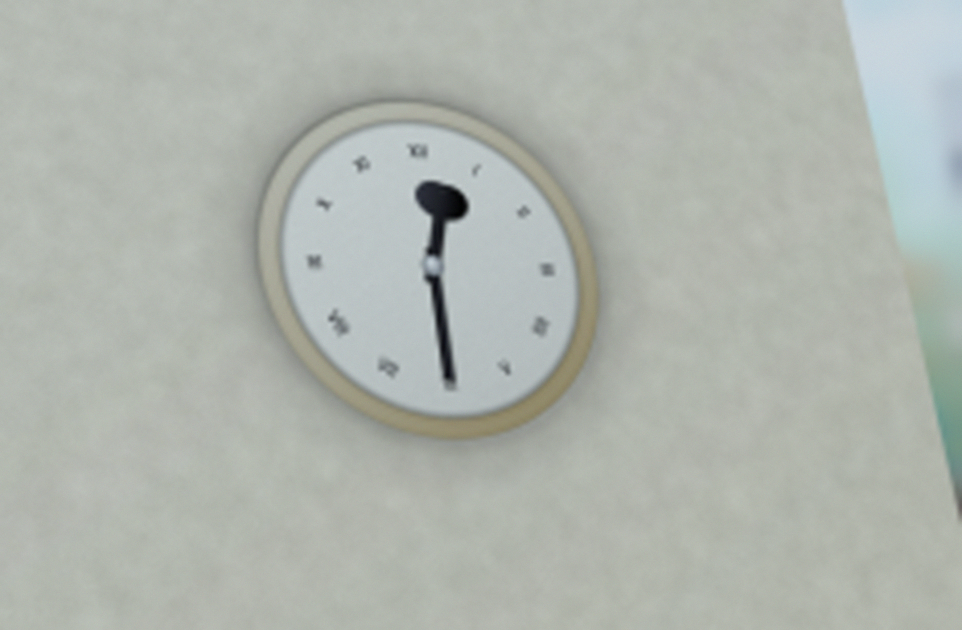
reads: 12,30
